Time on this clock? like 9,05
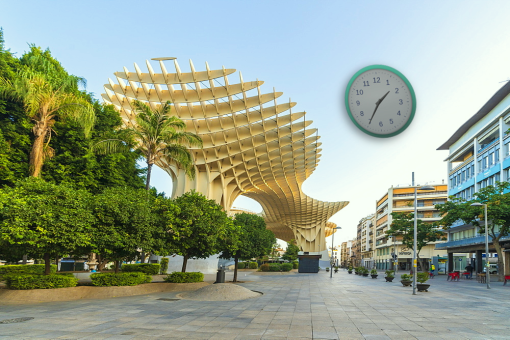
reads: 1,35
